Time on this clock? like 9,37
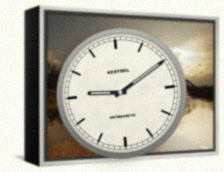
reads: 9,10
